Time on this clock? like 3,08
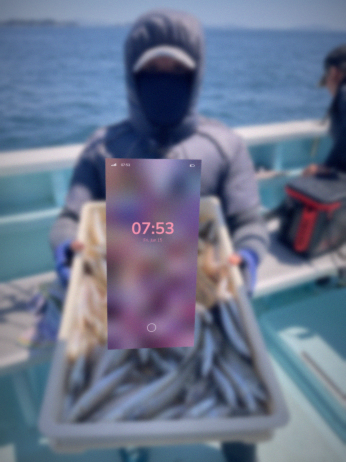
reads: 7,53
